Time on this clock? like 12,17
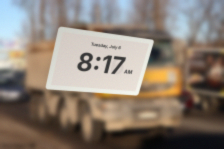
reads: 8,17
